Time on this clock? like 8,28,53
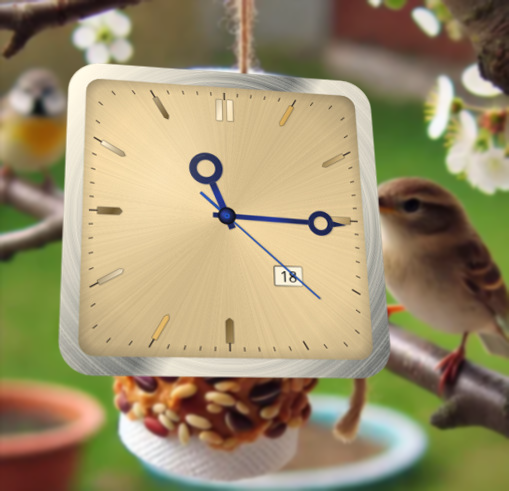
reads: 11,15,22
